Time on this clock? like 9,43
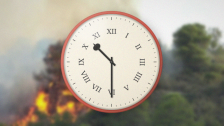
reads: 10,30
